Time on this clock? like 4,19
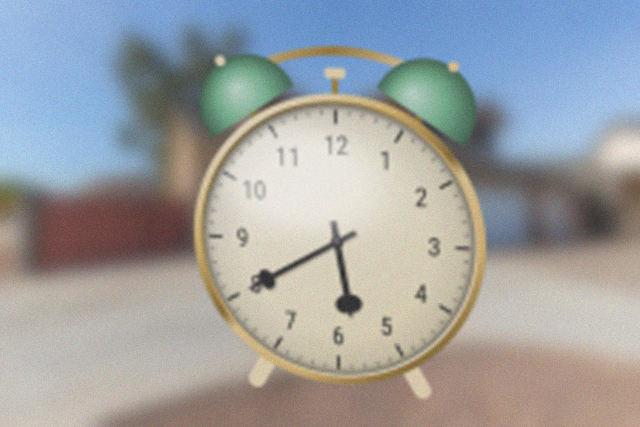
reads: 5,40
